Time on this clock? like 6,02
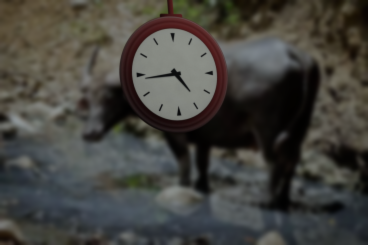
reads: 4,44
